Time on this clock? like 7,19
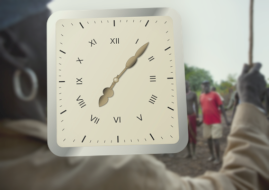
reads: 7,07
